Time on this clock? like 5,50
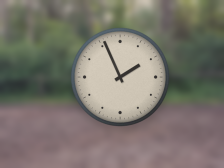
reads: 1,56
